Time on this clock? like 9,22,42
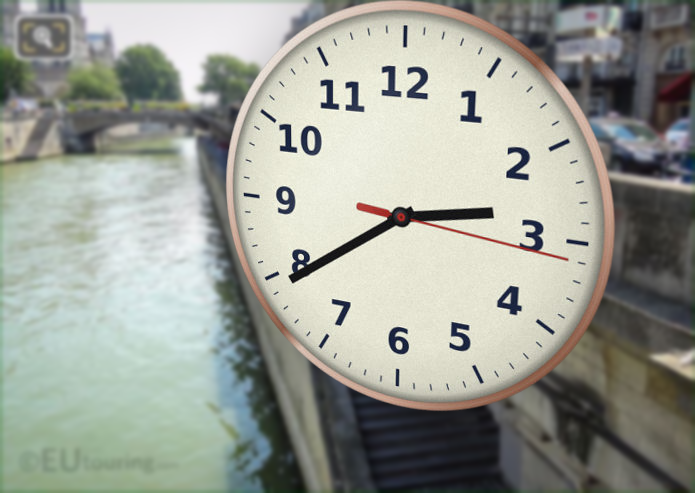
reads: 2,39,16
